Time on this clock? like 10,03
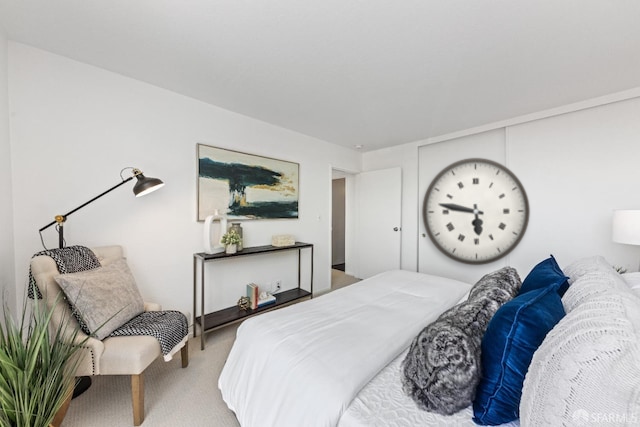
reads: 5,47
